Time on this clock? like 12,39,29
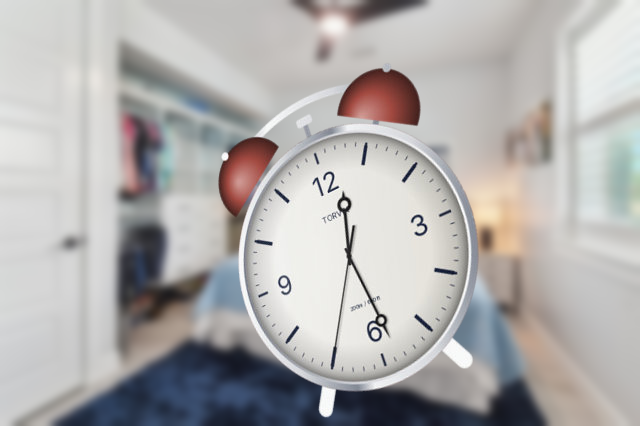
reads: 12,28,35
